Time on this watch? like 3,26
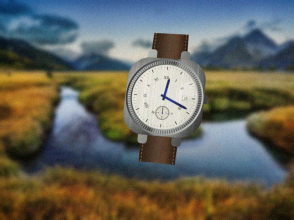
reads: 12,19
